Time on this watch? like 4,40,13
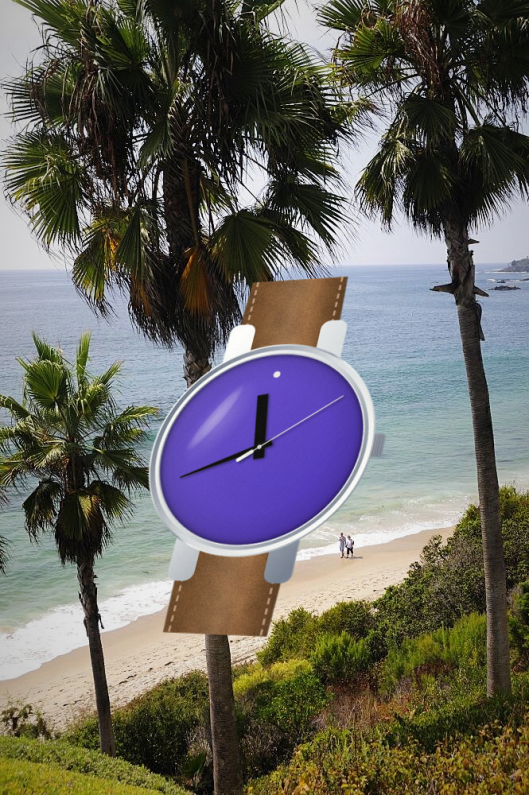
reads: 11,41,09
